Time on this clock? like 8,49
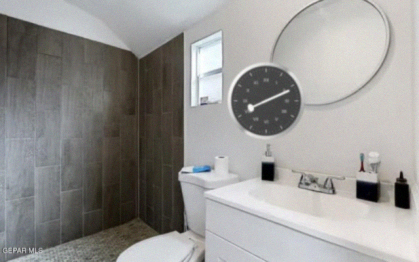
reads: 8,11
